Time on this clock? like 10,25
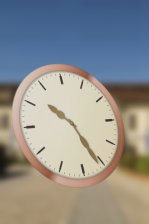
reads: 10,26
